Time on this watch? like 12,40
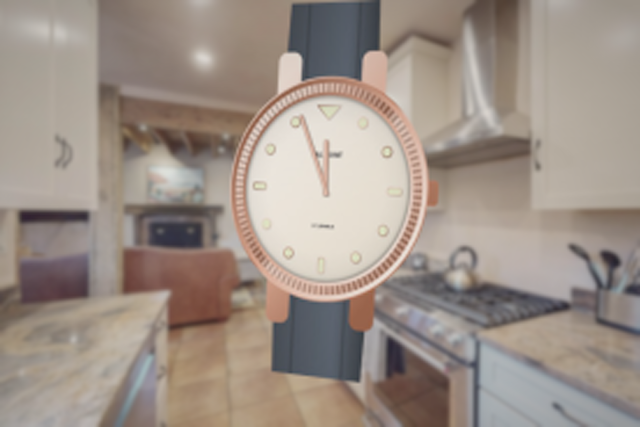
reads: 11,56
